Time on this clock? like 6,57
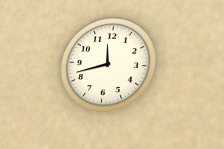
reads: 11,42
